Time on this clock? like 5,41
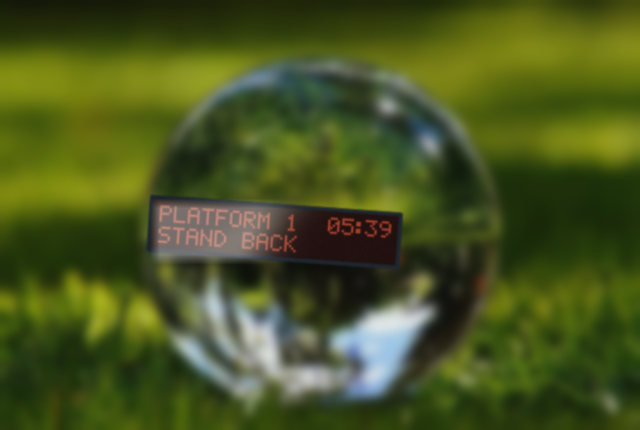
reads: 5,39
